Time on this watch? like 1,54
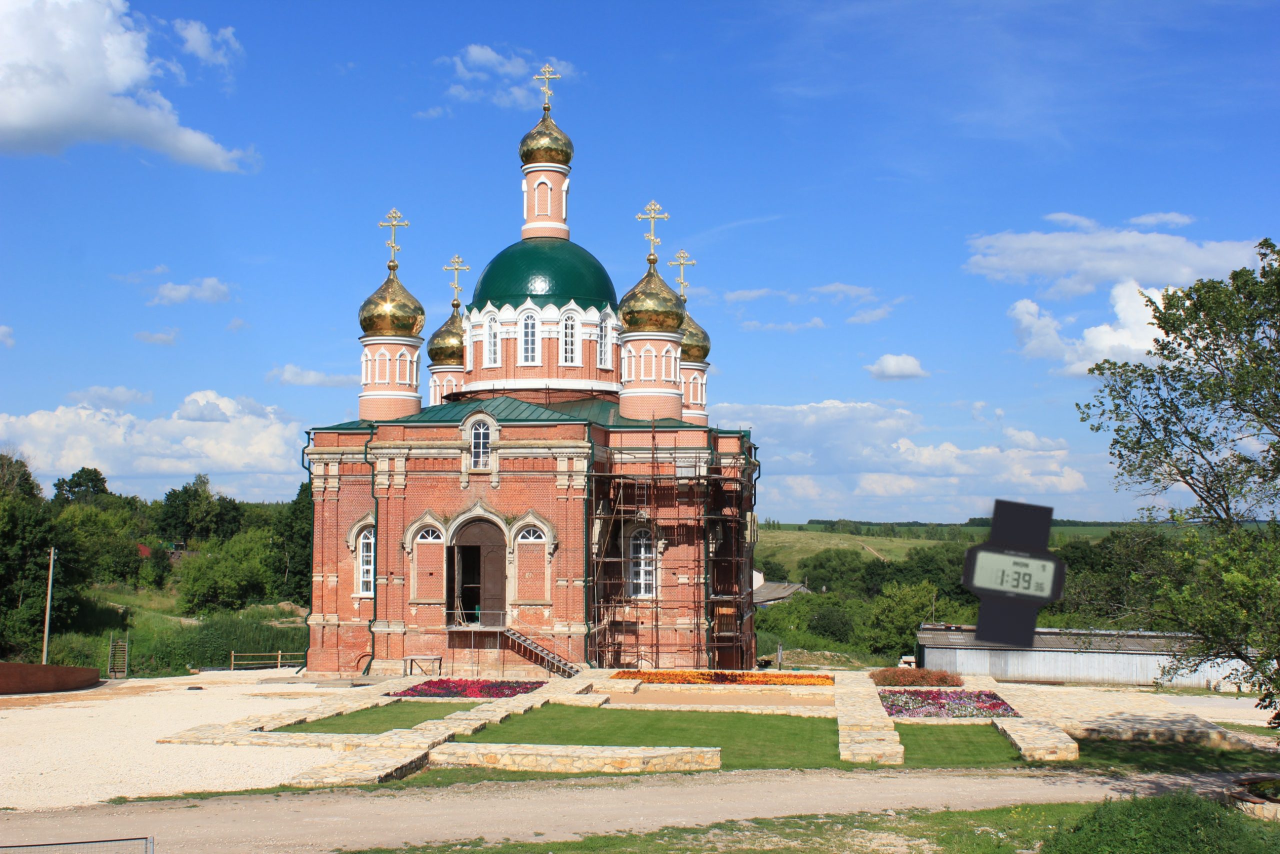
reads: 1,39
